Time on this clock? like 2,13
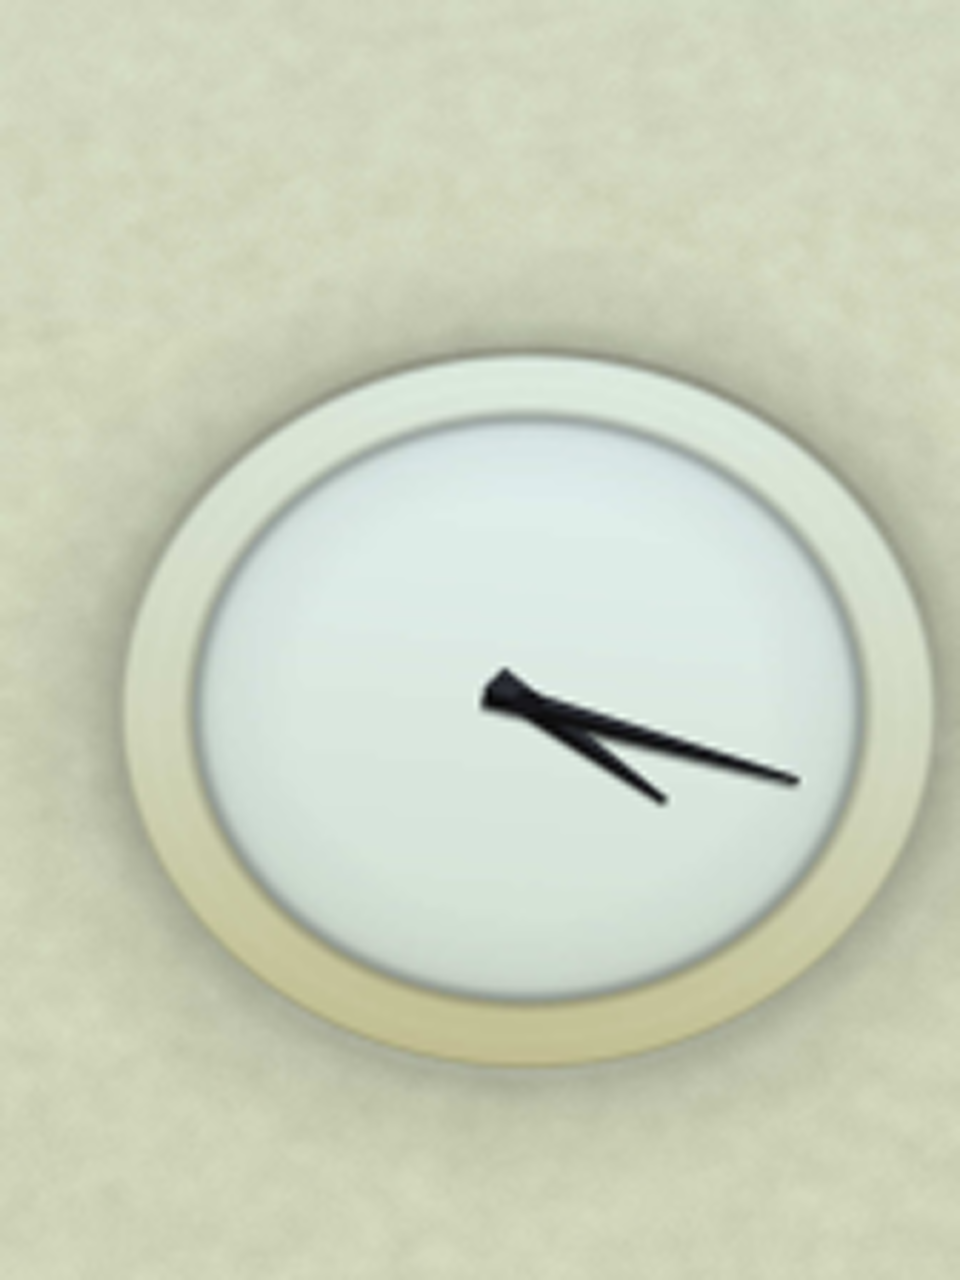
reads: 4,18
